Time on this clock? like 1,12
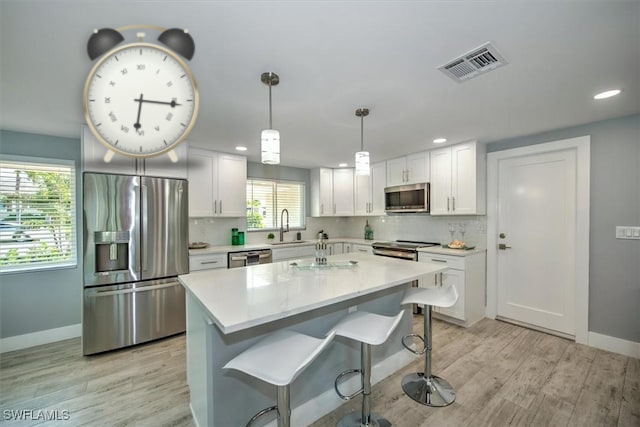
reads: 6,16
